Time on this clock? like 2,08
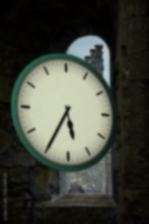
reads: 5,35
